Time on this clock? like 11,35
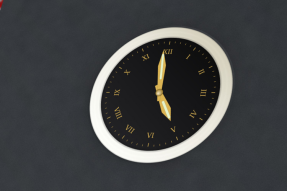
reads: 4,59
